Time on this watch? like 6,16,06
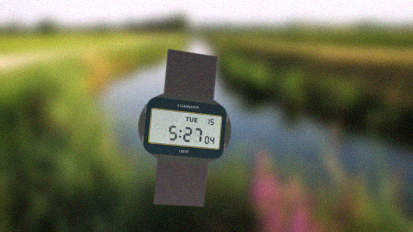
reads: 5,27,04
